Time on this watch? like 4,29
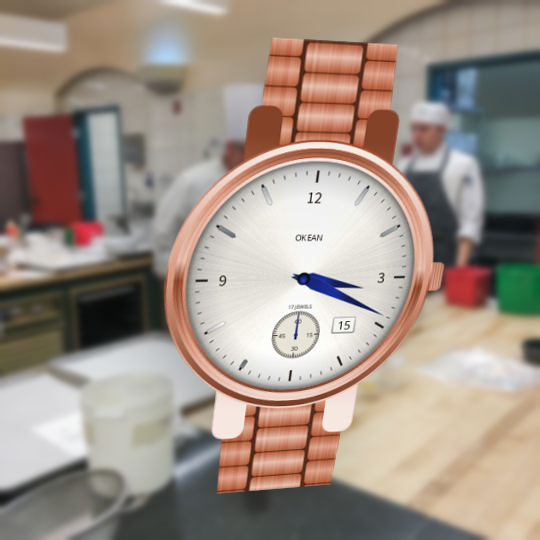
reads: 3,19
